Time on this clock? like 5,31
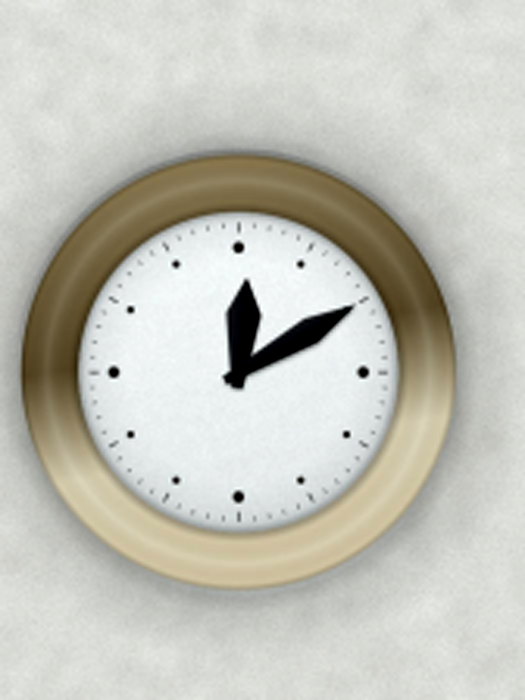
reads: 12,10
